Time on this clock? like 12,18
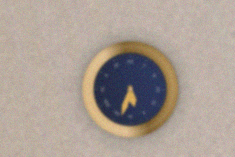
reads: 5,33
